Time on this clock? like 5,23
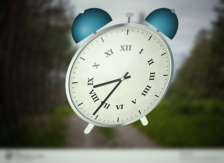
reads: 8,36
